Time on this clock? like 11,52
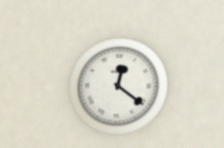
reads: 12,21
